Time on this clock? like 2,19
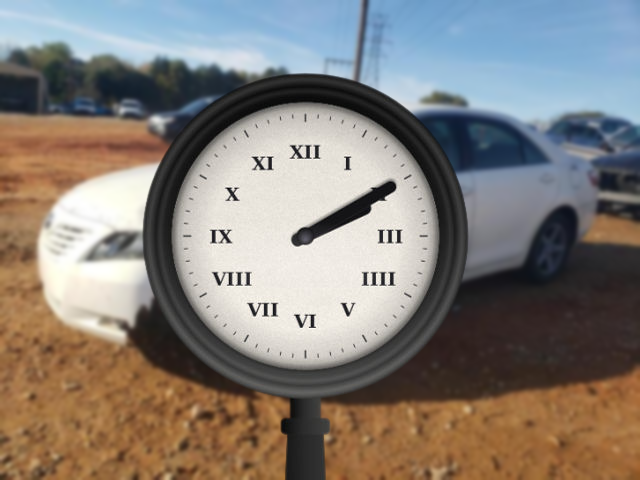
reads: 2,10
